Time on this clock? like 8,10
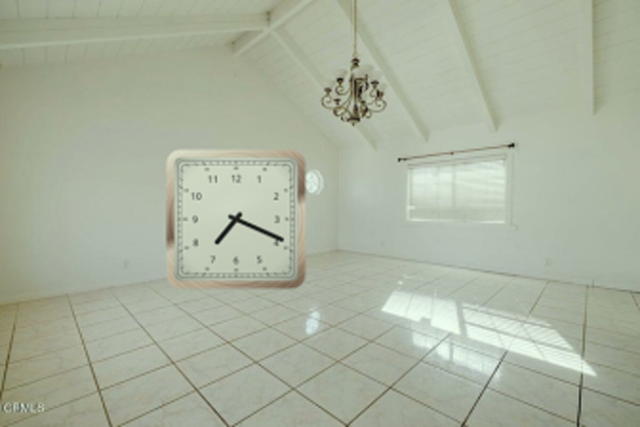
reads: 7,19
